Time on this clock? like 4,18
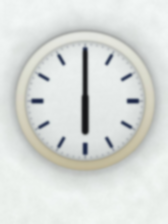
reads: 6,00
